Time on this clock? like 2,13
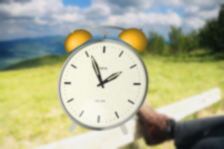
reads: 1,56
